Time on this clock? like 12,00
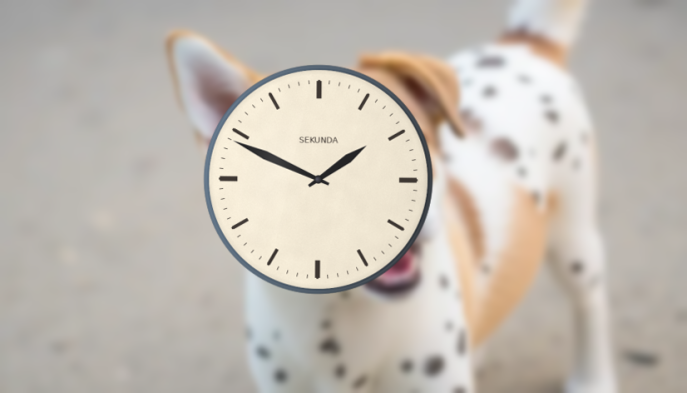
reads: 1,49
